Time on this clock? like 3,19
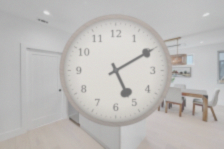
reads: 5,10
